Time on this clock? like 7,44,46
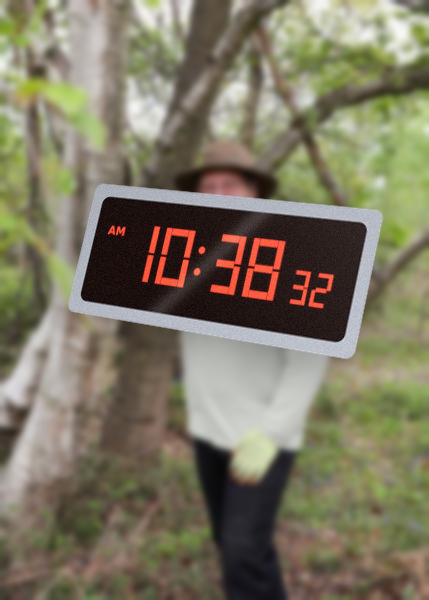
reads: 10,38,32
